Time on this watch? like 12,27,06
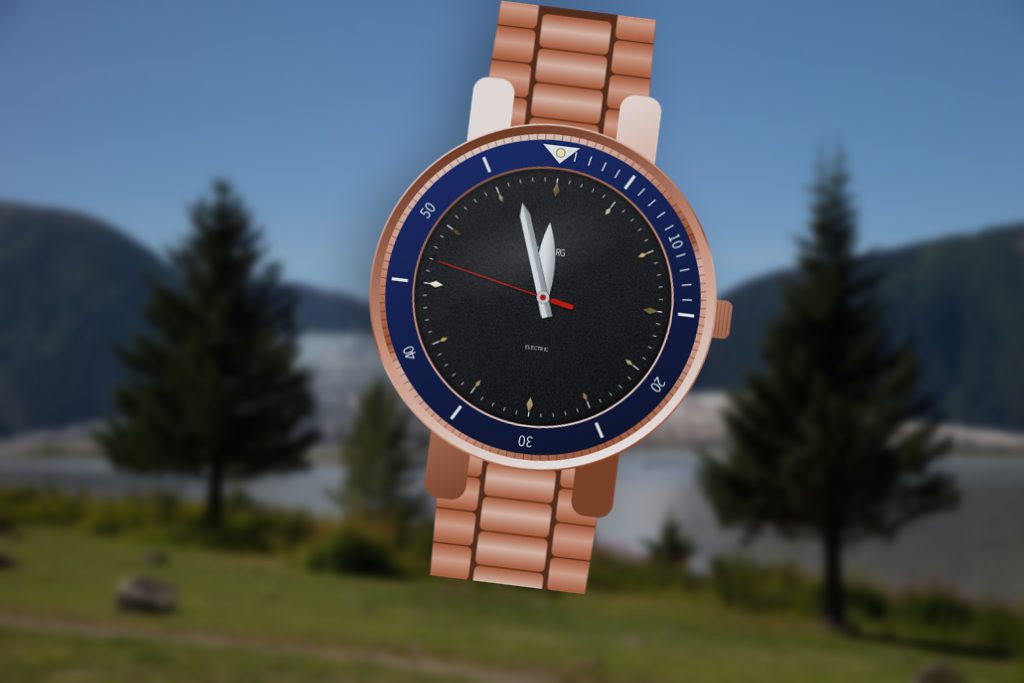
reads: 11,56,47
